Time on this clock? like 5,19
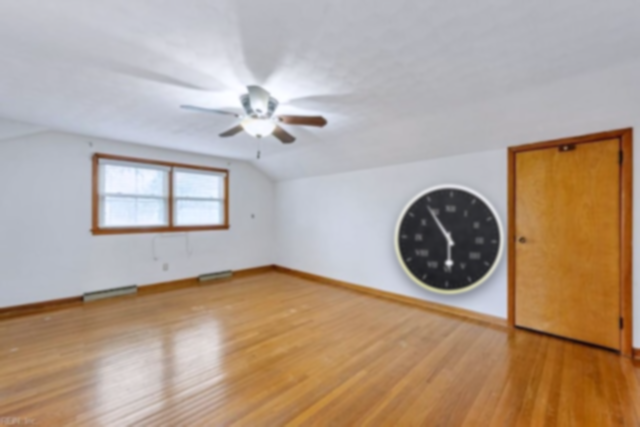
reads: 5,54
